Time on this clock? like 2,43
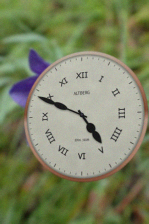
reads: 4,49
